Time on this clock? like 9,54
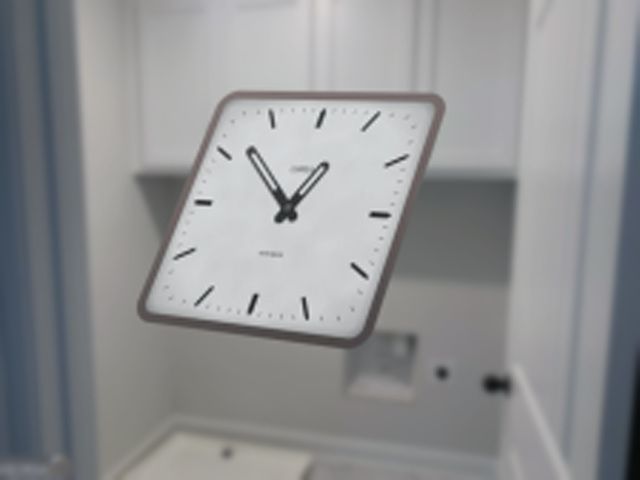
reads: 12,52
